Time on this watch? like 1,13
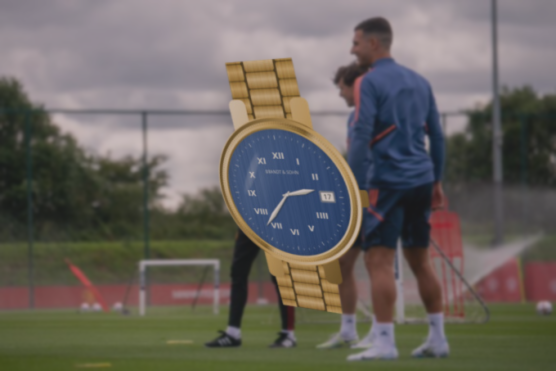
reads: 2,37
